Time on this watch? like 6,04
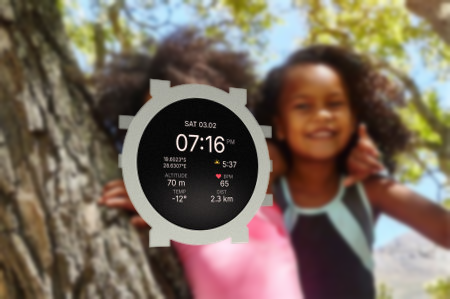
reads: 7,16
